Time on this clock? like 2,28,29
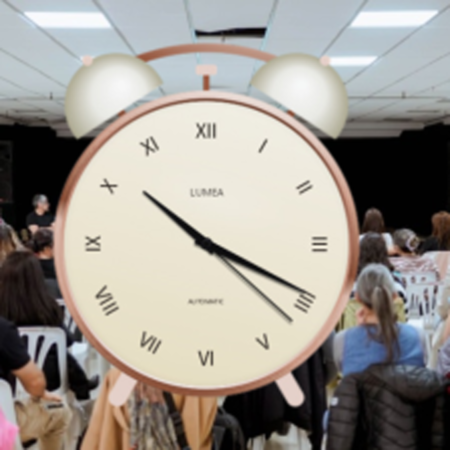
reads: 10,19,22
